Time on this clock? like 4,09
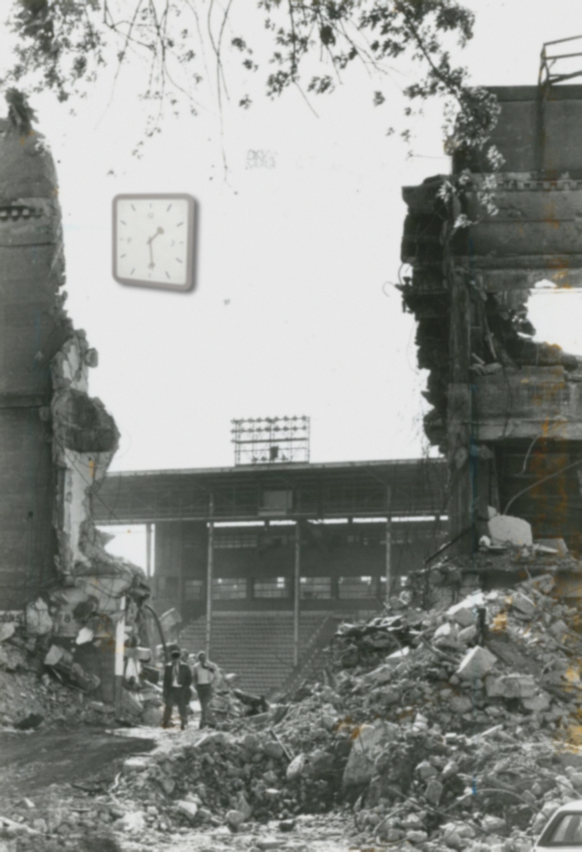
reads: 1,29
